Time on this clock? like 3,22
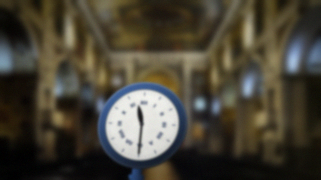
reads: 11,30
